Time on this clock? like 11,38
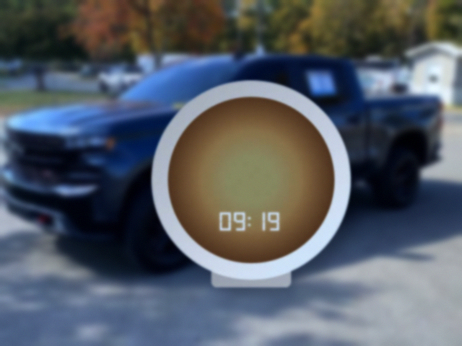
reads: 9,19
